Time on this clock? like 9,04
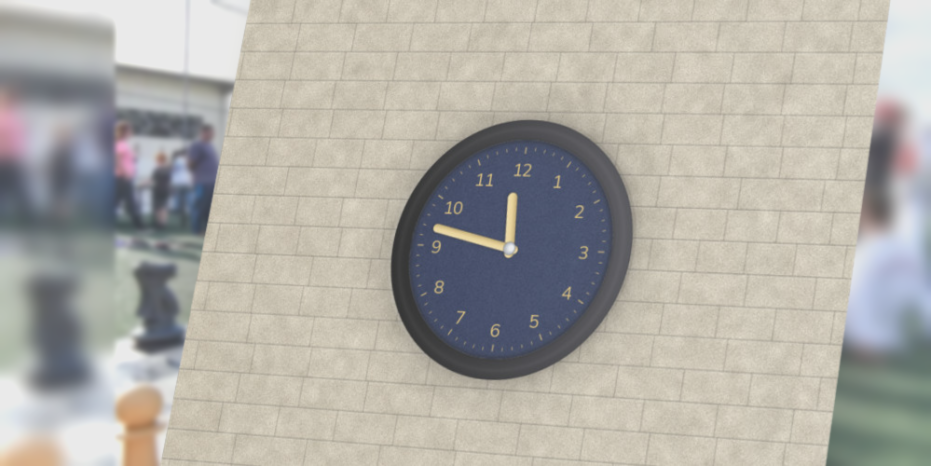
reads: 11,47
